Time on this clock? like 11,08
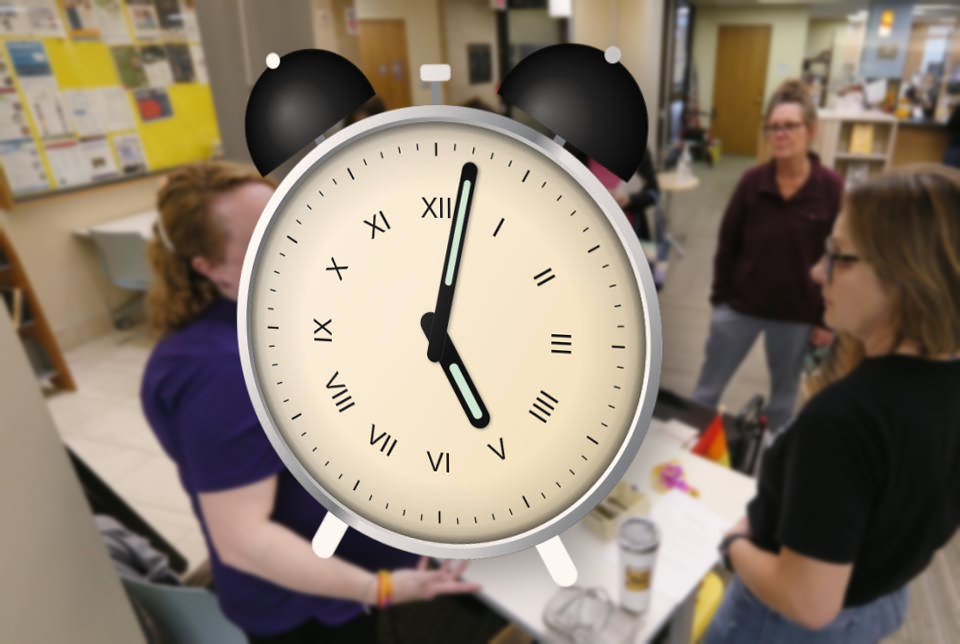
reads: 5,02
